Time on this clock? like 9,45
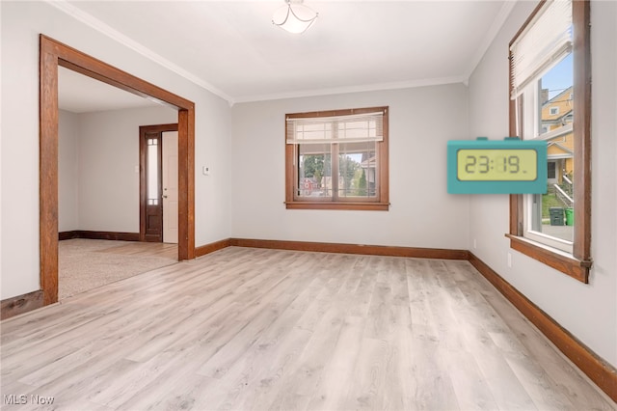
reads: 23,19
